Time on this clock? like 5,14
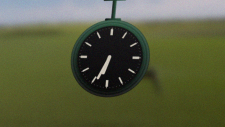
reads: 6,34
